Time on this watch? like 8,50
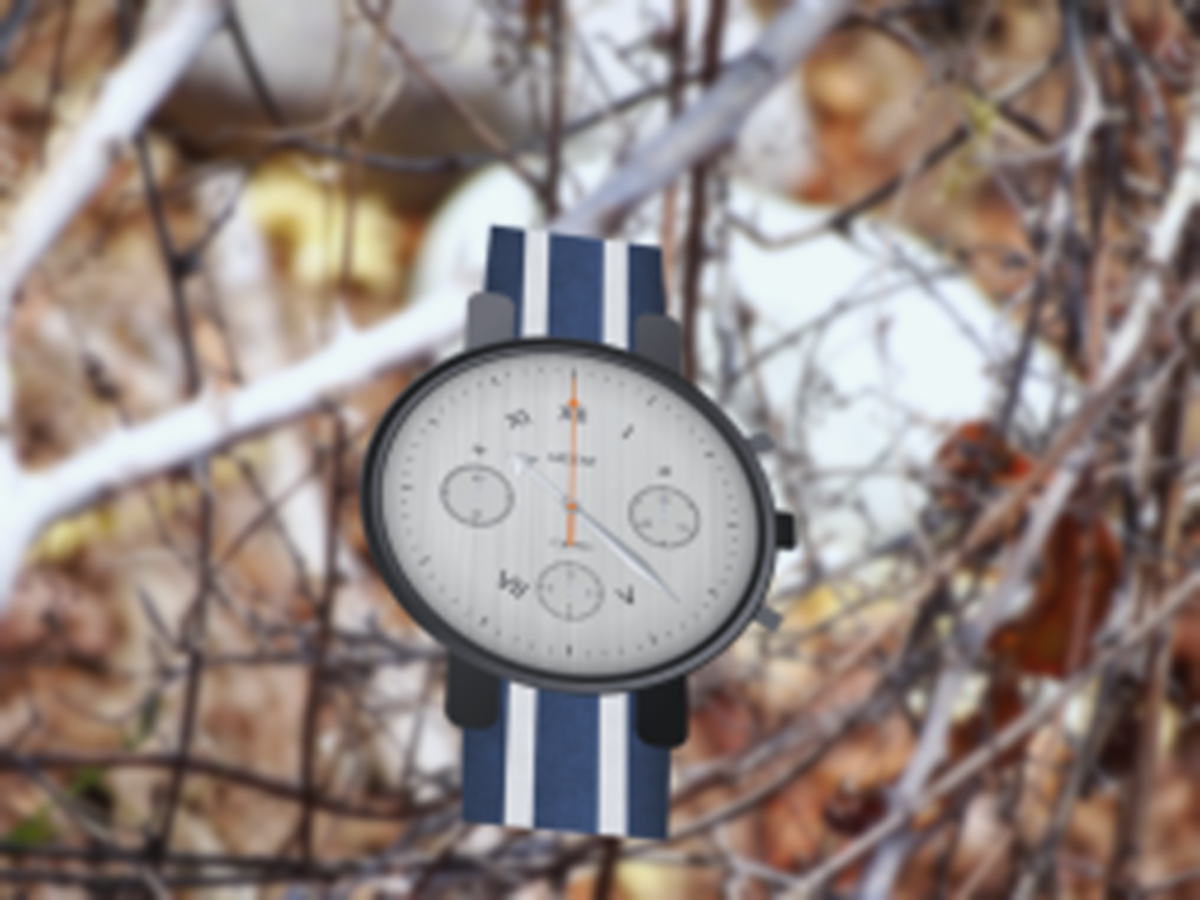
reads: 10,22
